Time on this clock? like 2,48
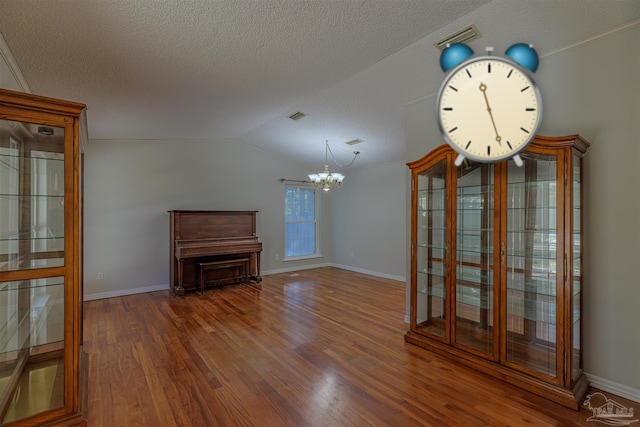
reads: 11,27
